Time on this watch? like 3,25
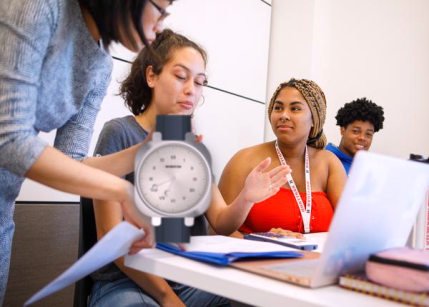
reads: 6,41
